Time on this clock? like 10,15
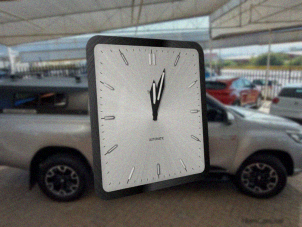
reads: 12,03
